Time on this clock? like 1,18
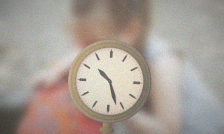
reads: 10,27
